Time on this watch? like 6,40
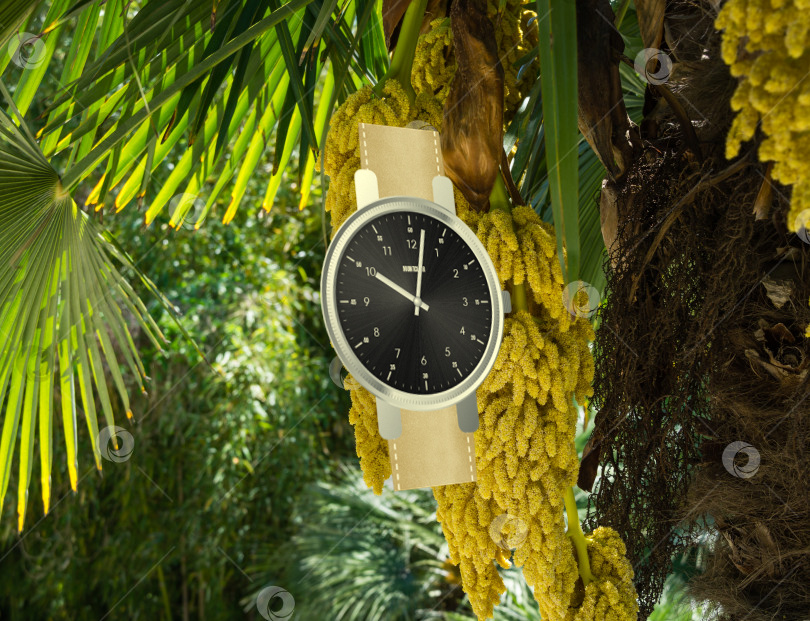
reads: 10,02
